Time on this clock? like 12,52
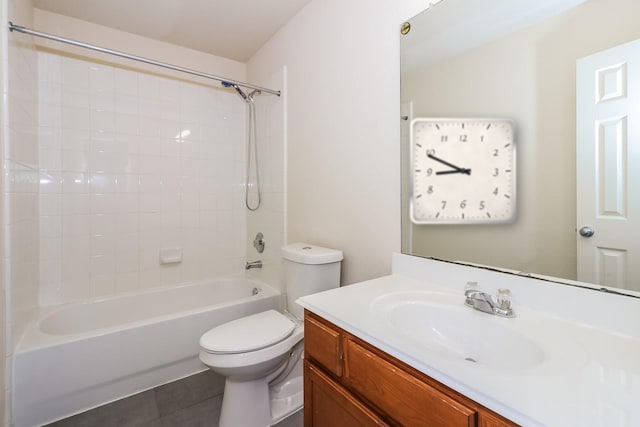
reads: 8,49
